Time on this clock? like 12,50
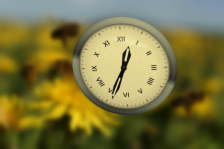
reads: 12,34
